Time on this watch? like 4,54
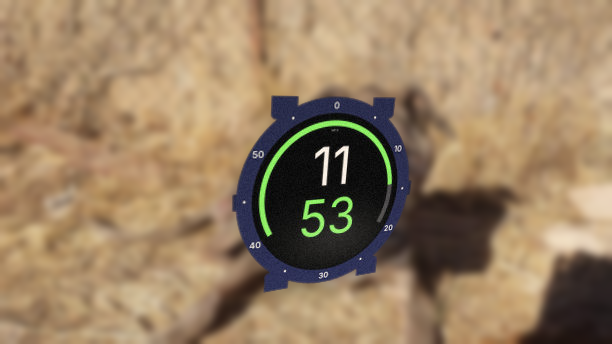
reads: 11,53
